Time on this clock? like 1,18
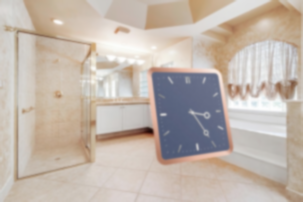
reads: 3,25
